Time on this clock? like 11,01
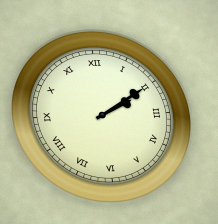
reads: 2,10
